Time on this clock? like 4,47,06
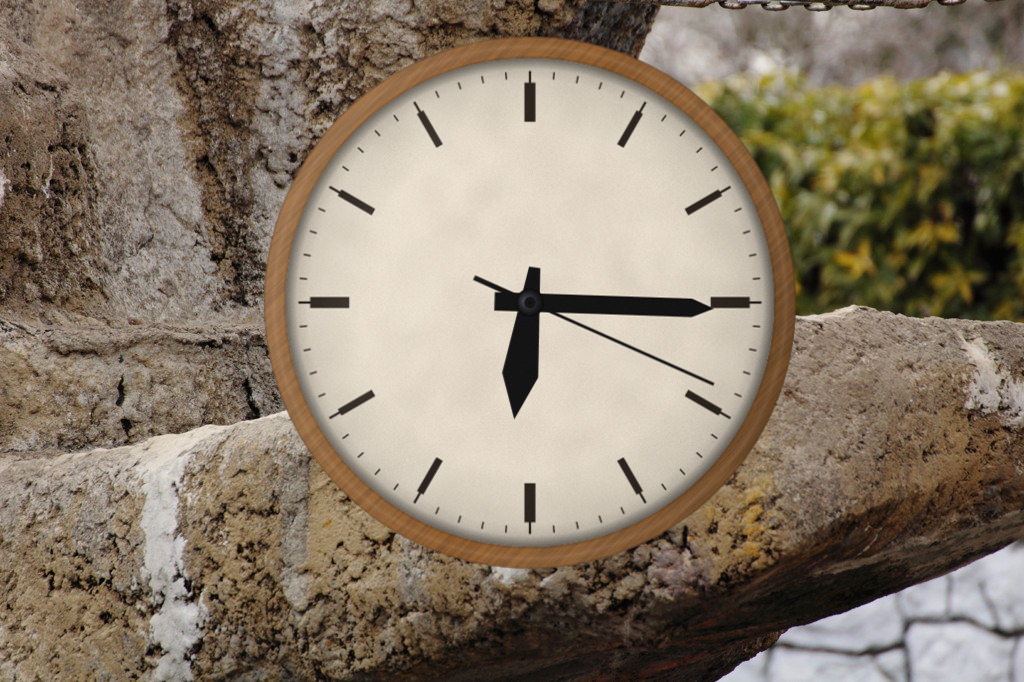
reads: 6,15,19
